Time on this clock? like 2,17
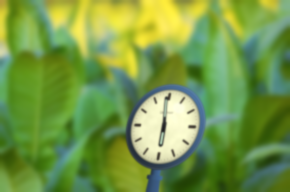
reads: 5,59
